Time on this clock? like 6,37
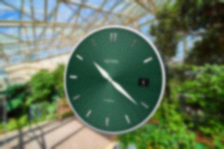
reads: 10,21
